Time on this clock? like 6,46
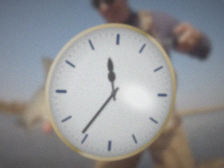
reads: 11,36
